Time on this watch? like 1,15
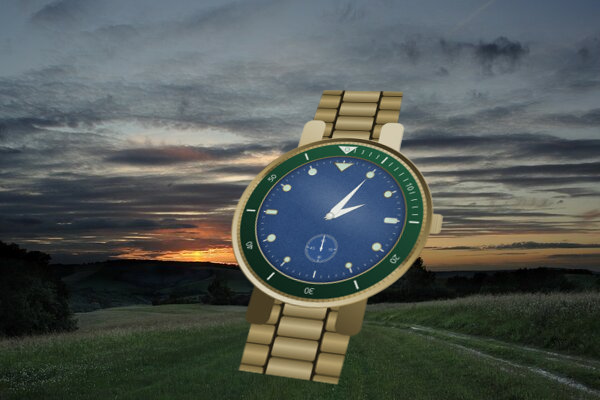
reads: 2,05
